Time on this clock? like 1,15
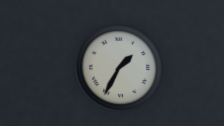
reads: 1,35
